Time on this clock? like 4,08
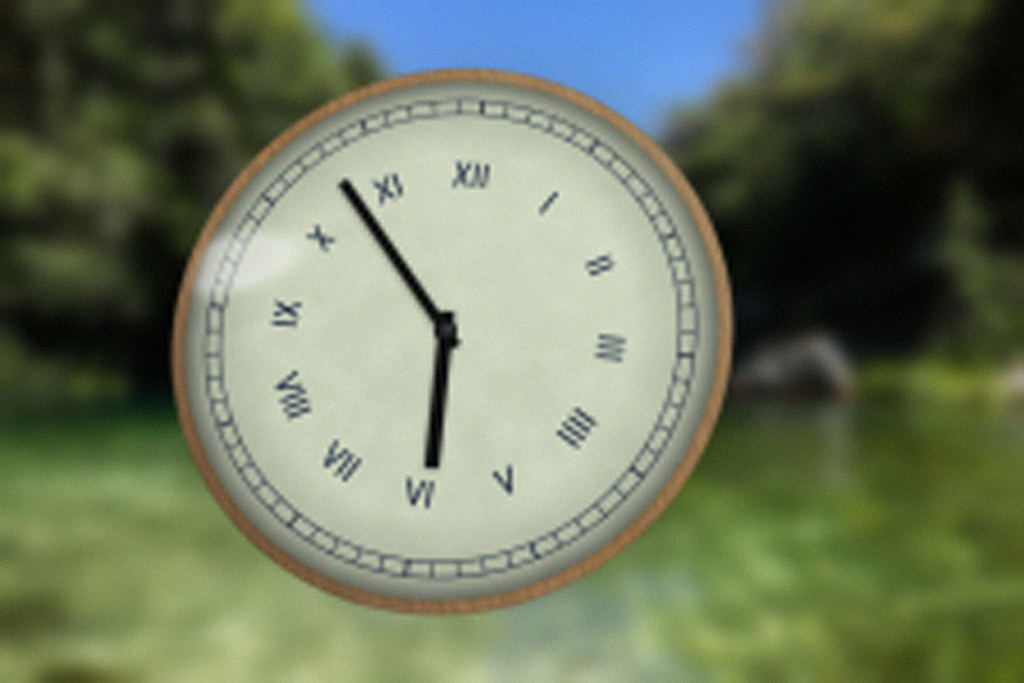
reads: 5,53
